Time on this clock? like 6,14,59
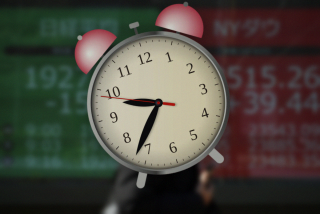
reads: 9,36,49
